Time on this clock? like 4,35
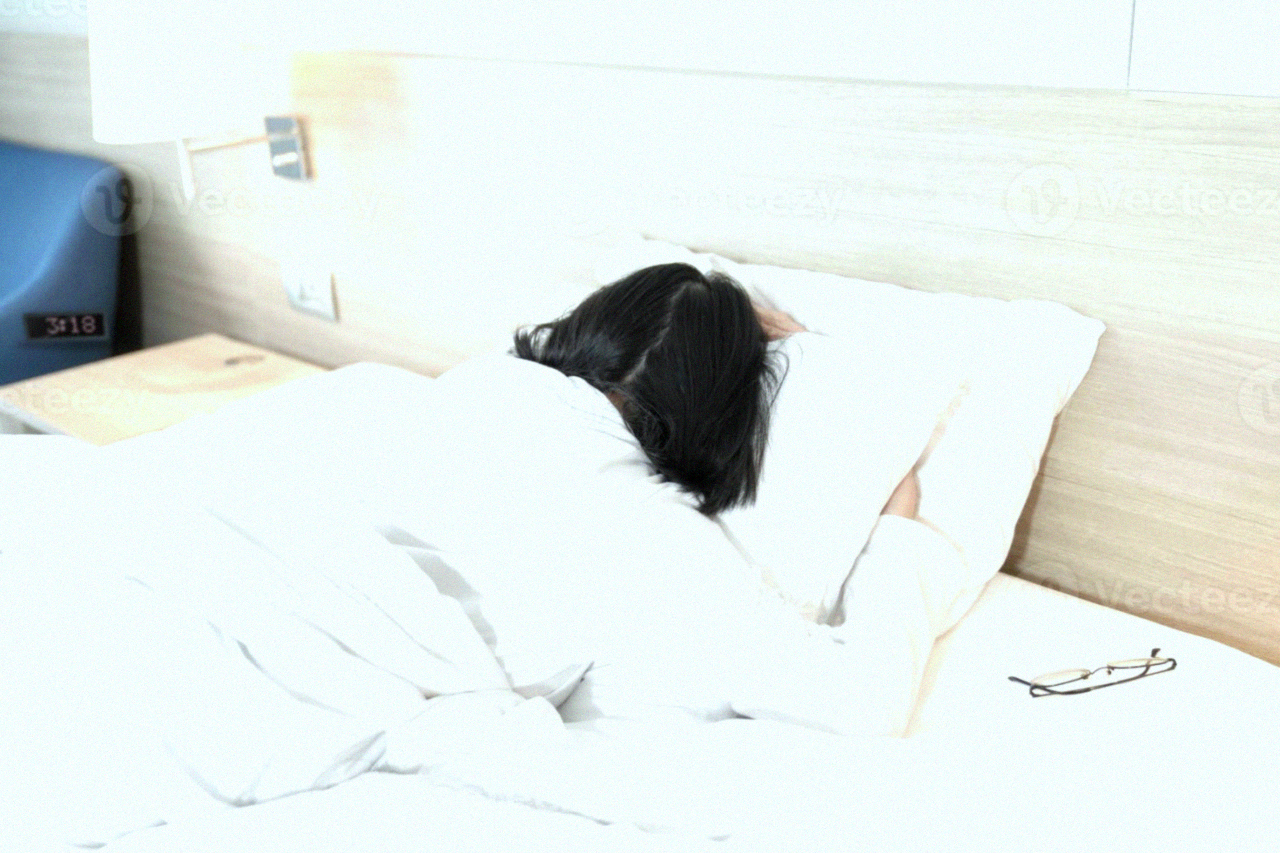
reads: 3,18
